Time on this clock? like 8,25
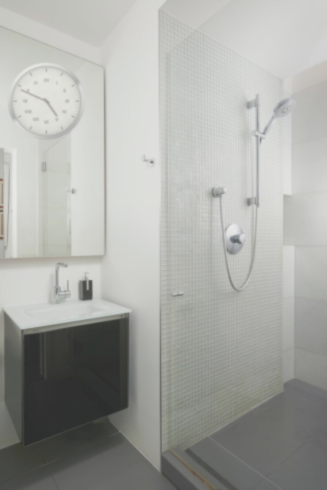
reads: 4,49
